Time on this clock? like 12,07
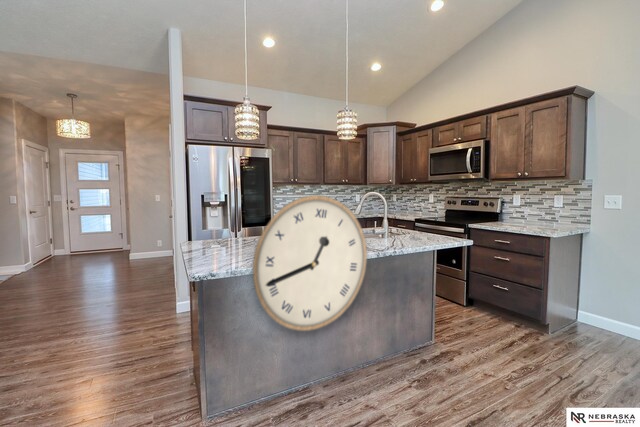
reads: 12,41
